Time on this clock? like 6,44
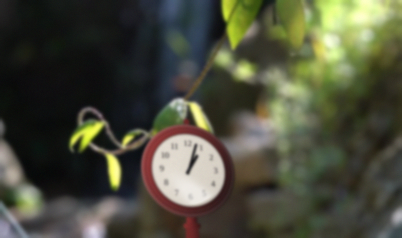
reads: 1,03
